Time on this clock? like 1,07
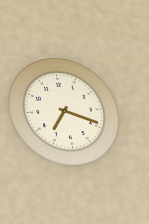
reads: 7,19
